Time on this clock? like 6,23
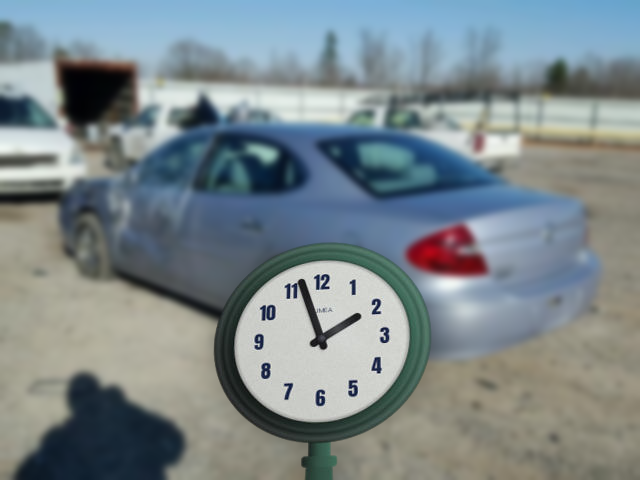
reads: 1,57
